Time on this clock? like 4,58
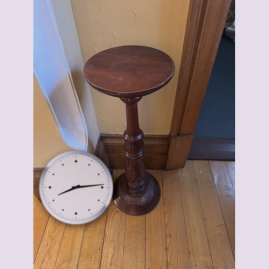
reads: 8,14
